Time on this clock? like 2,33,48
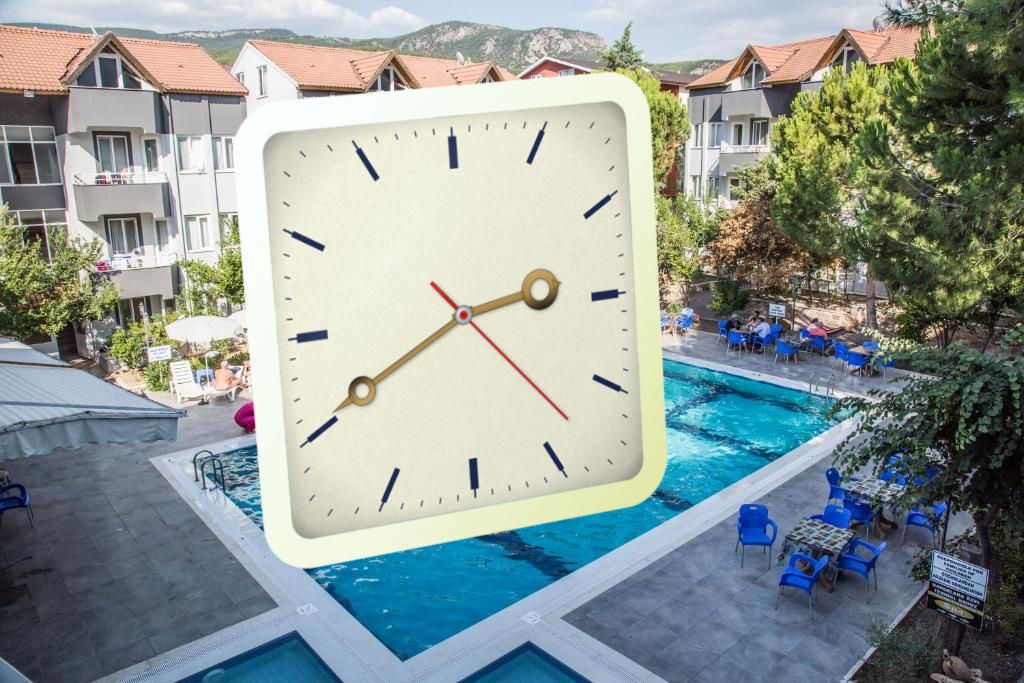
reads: 2,40,23
